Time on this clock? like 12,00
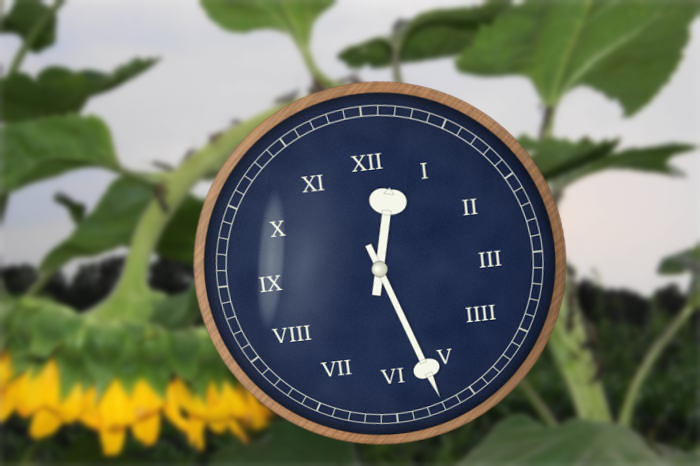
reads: 12,27
